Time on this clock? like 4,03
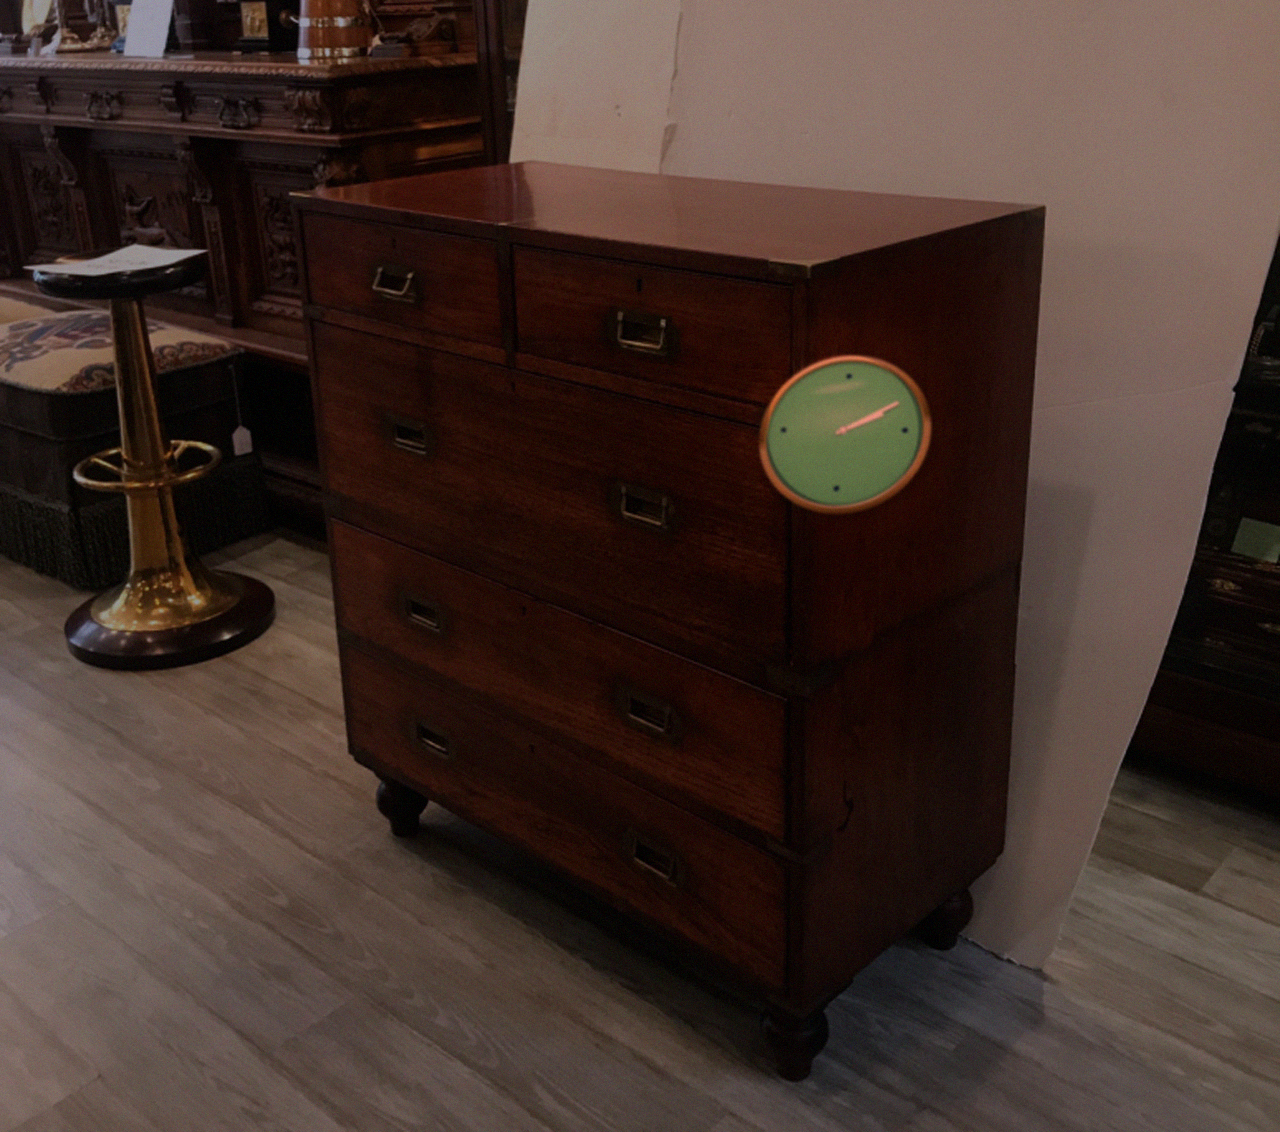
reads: 2,10
